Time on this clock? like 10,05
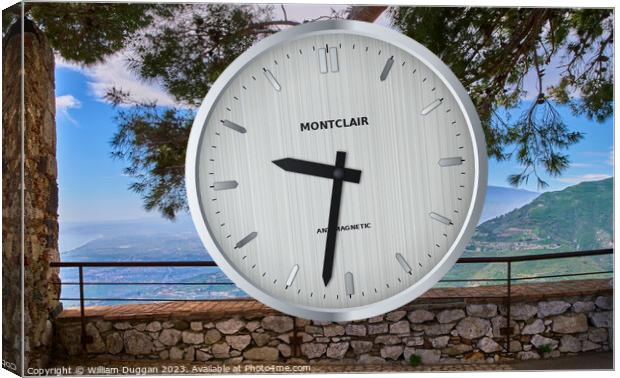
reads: 9,32
